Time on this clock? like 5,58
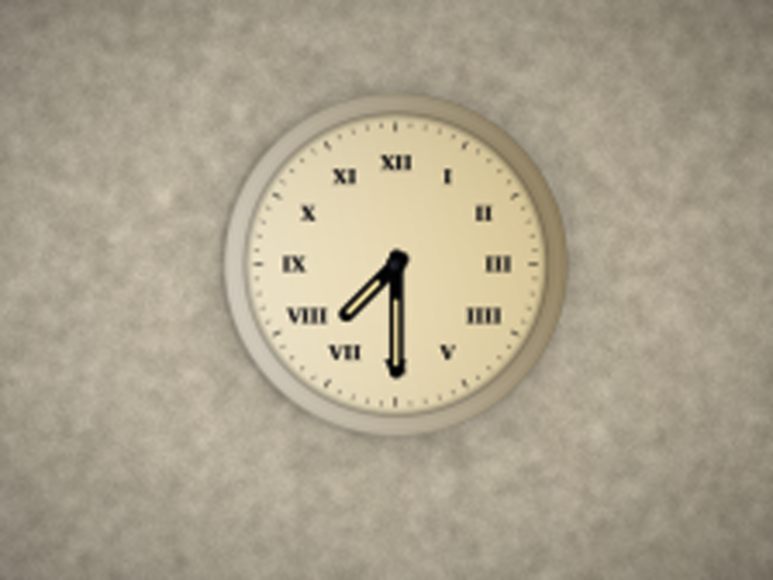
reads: 7,30
